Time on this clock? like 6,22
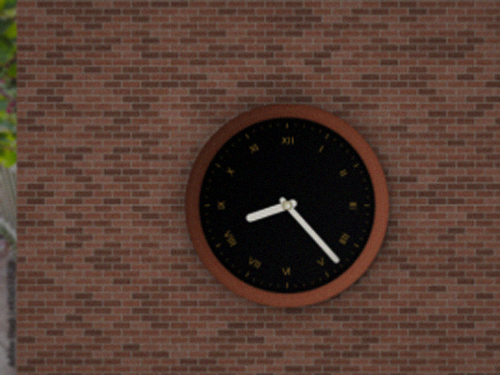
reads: 8,23
